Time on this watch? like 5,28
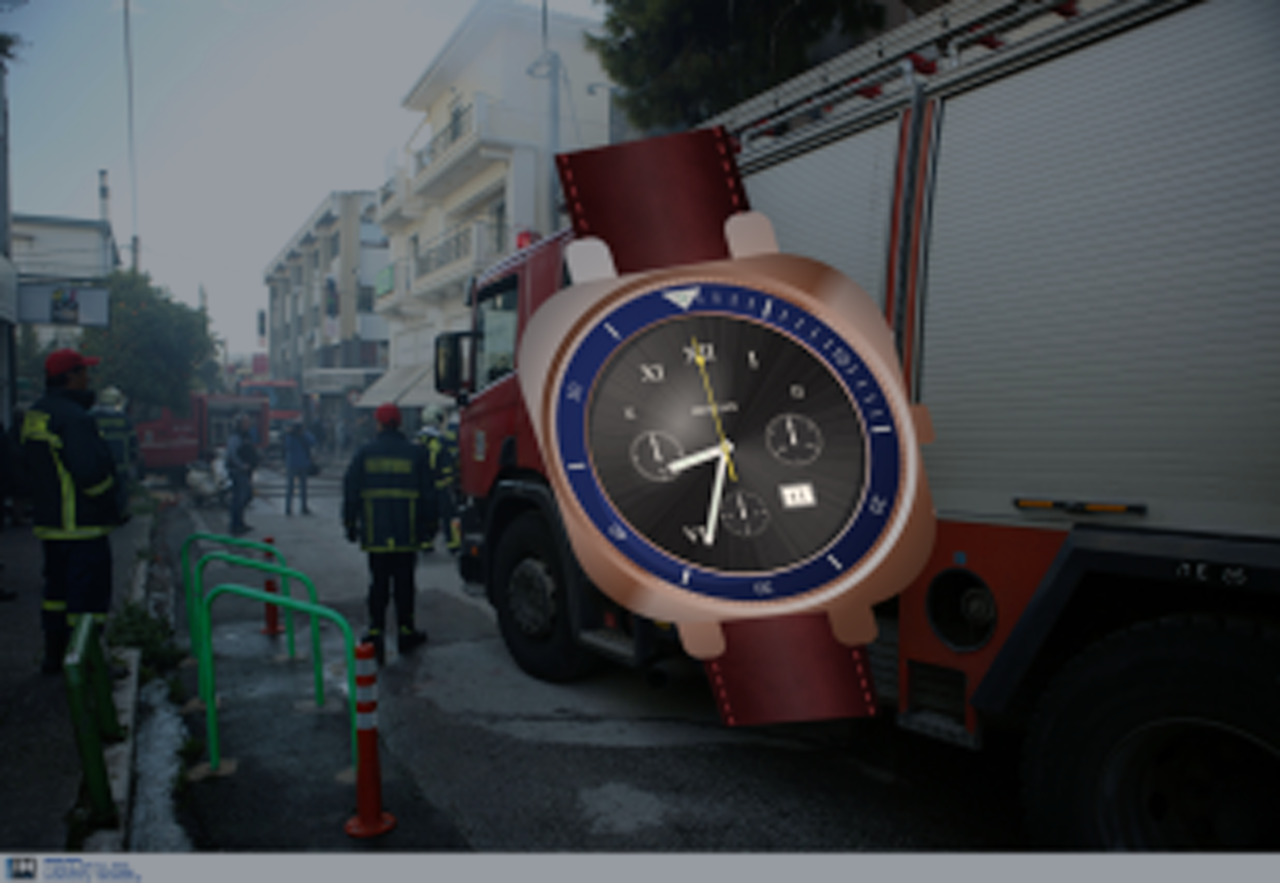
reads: 8,34
